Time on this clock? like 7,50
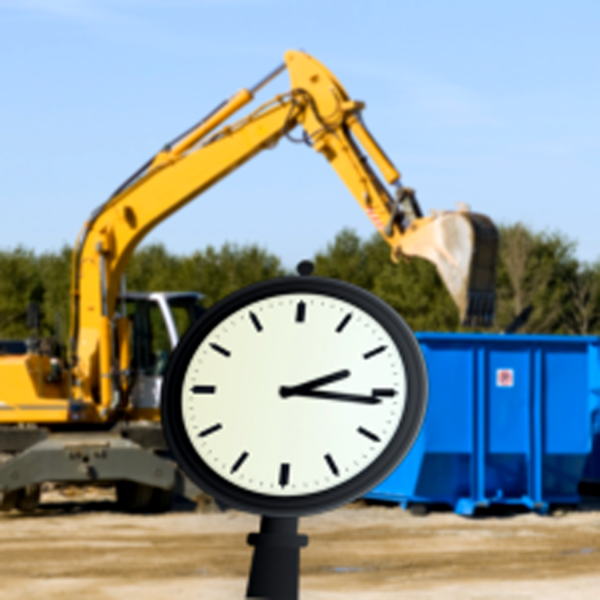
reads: 2,16
